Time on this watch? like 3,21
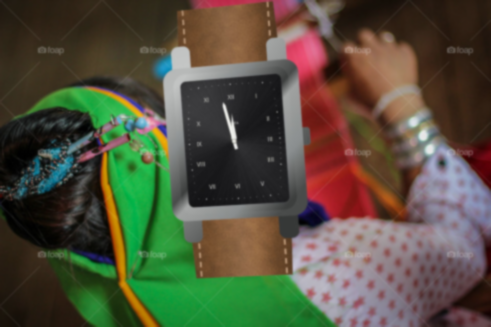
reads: 11,58
